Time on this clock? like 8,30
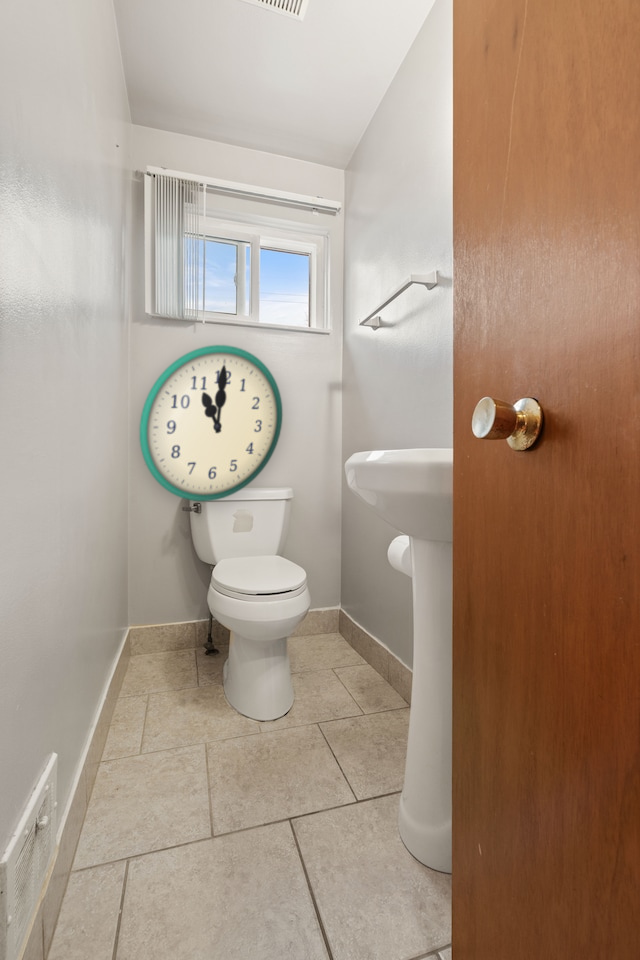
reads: 11,00
